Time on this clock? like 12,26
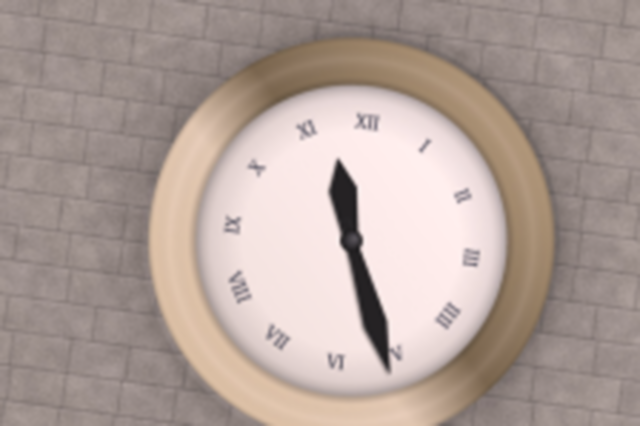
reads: 11,26
